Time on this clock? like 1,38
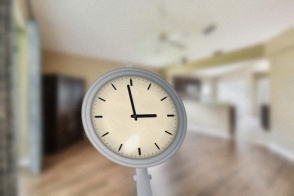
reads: 2,59
